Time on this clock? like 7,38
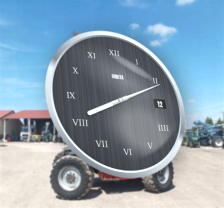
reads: 8,11
